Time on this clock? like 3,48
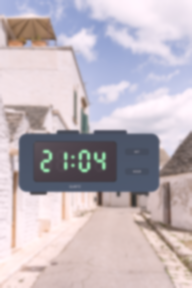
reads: 21,04
